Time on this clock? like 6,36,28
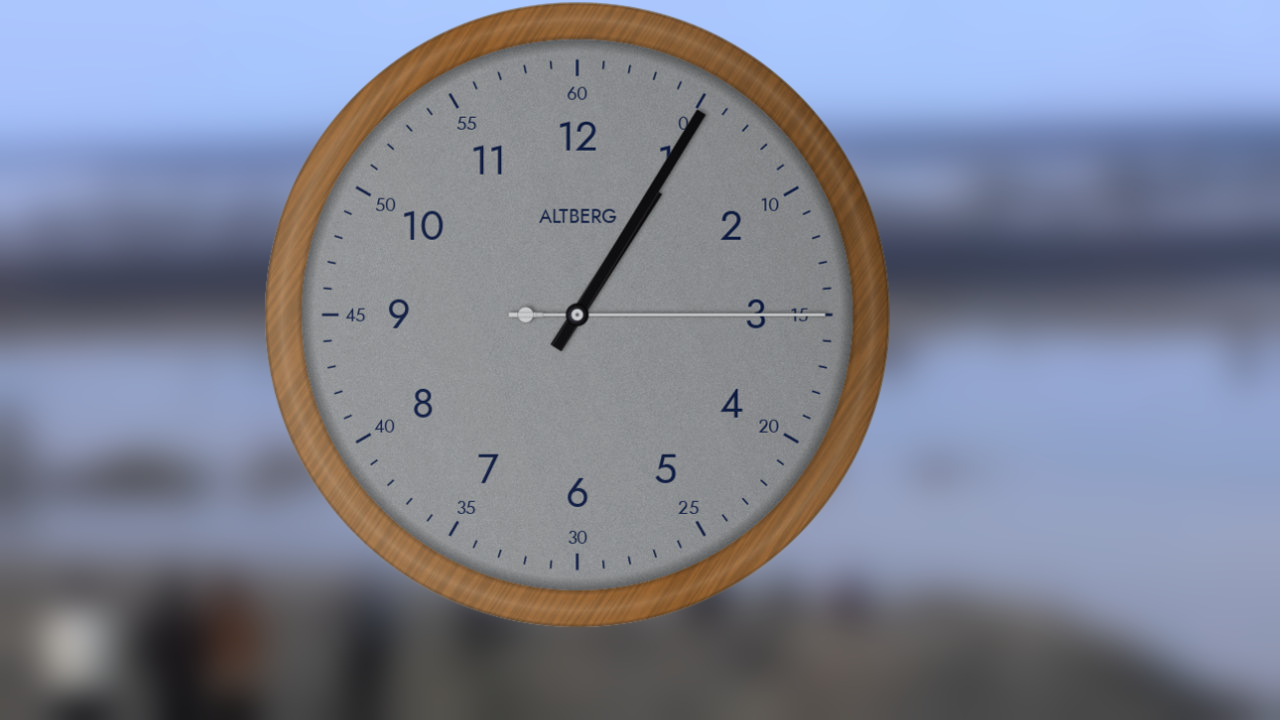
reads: 1,05,15
